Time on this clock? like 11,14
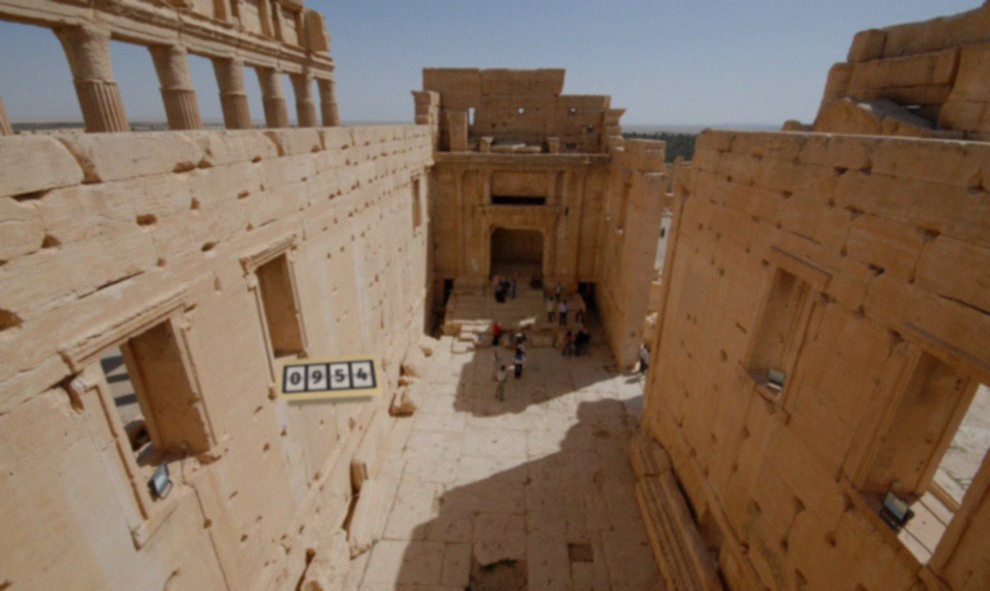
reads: 9,54
